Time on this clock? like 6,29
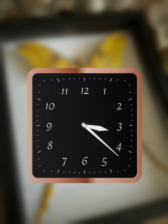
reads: 3,22
